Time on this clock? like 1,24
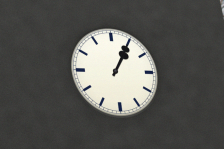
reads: 1,05
